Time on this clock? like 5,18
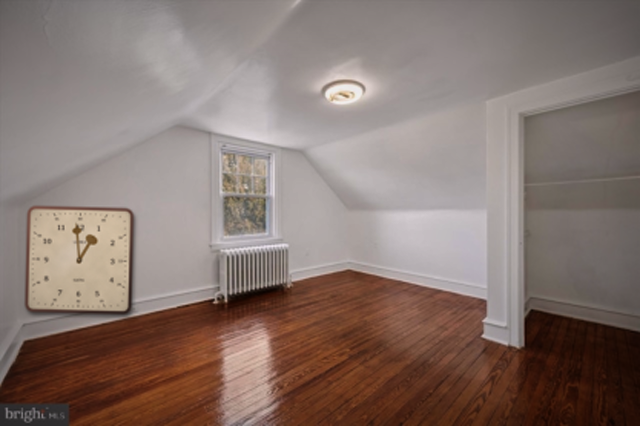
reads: 12,59
